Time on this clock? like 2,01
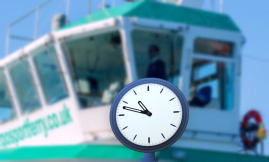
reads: 10,48
